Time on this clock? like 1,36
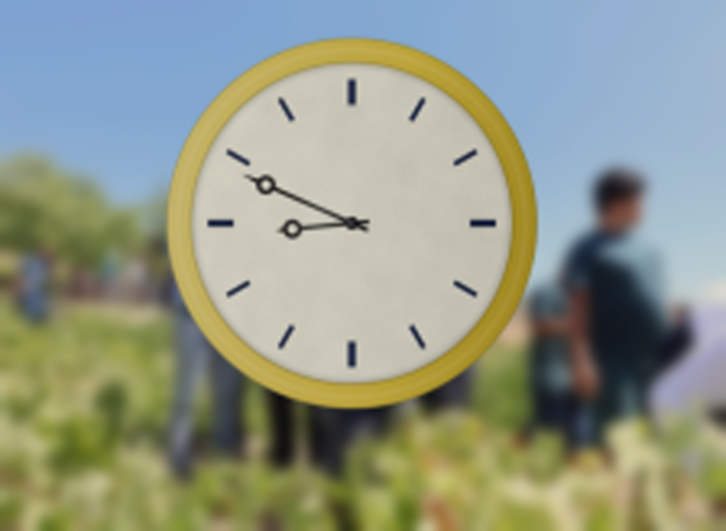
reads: 8,49
